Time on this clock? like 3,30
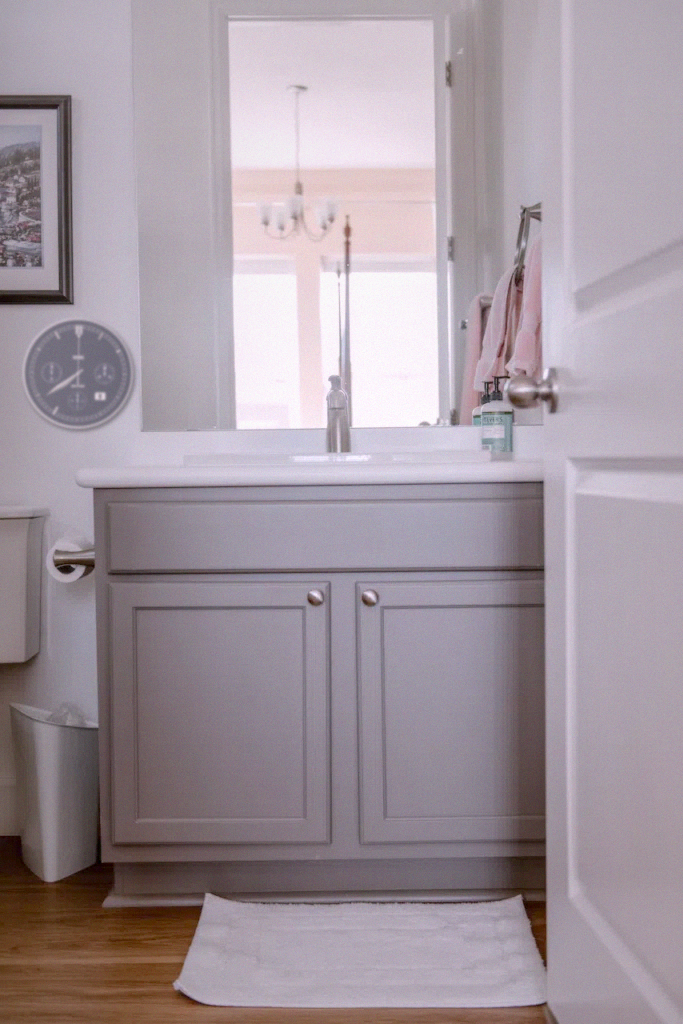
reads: 7,39
